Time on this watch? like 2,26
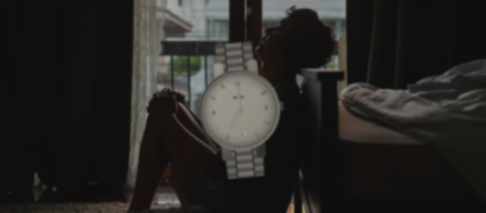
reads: 7,00
